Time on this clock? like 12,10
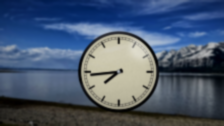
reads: 7,44
